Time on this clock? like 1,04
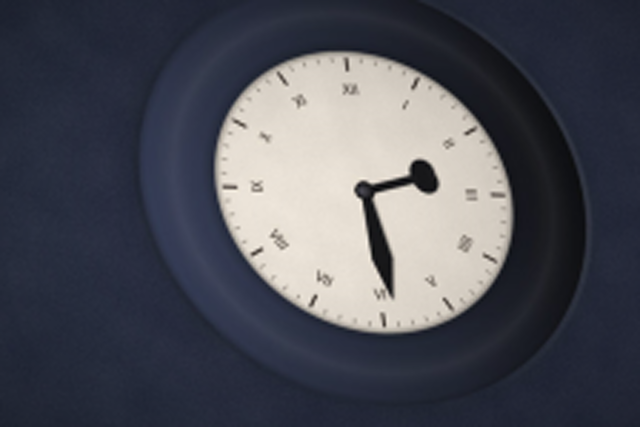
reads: 2,29
